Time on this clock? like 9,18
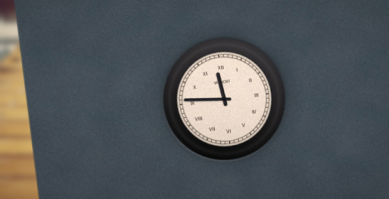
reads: 11,46
